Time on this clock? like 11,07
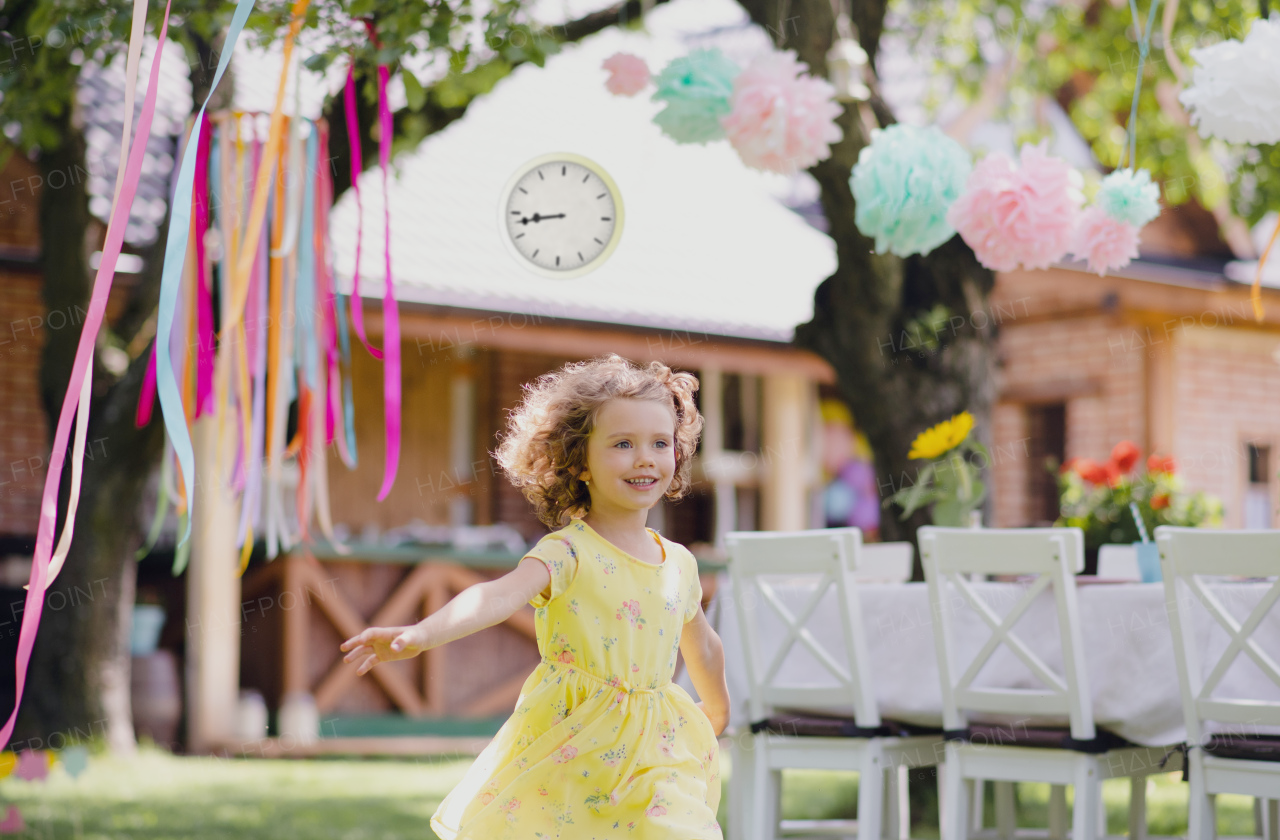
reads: 8,43
